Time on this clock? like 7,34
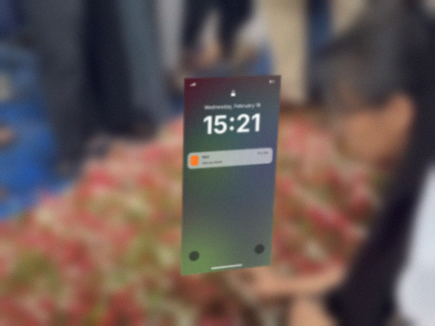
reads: 15,21
